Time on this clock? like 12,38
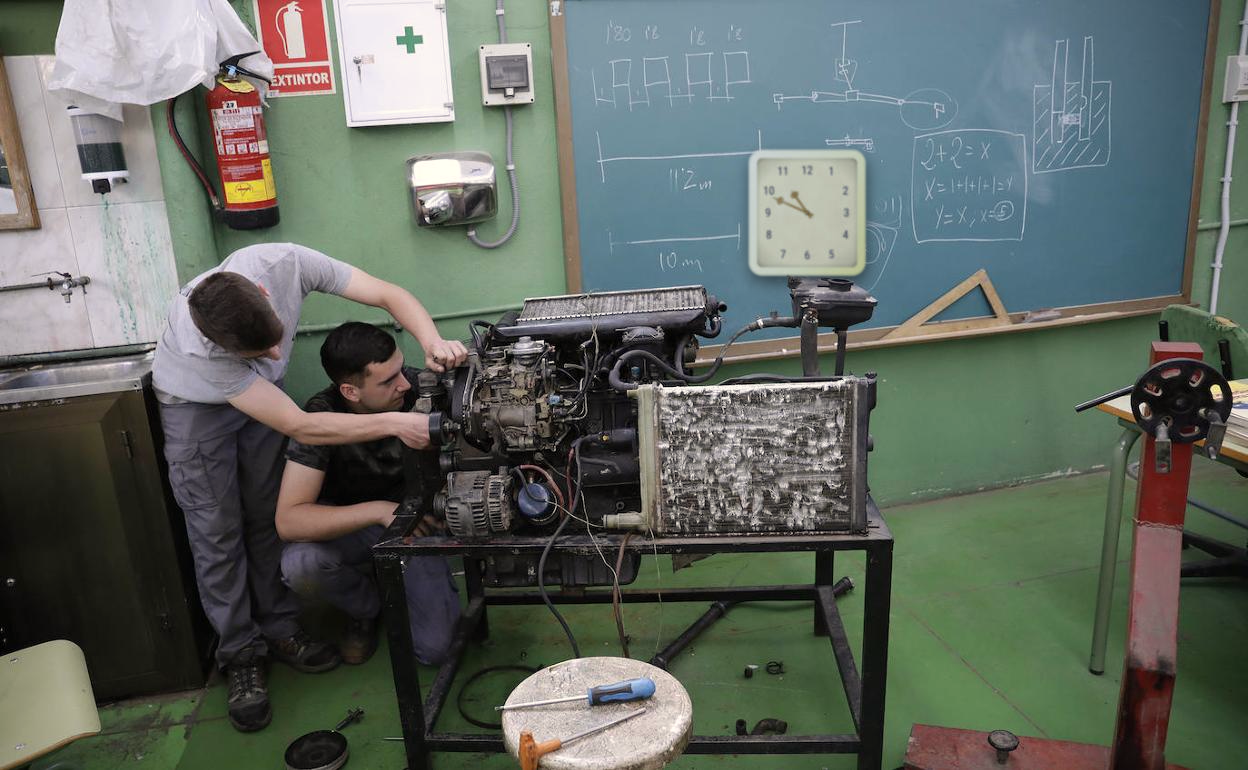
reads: 10,49
